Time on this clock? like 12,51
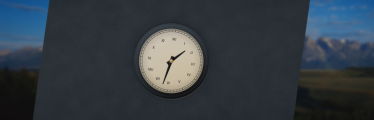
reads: 1,32
